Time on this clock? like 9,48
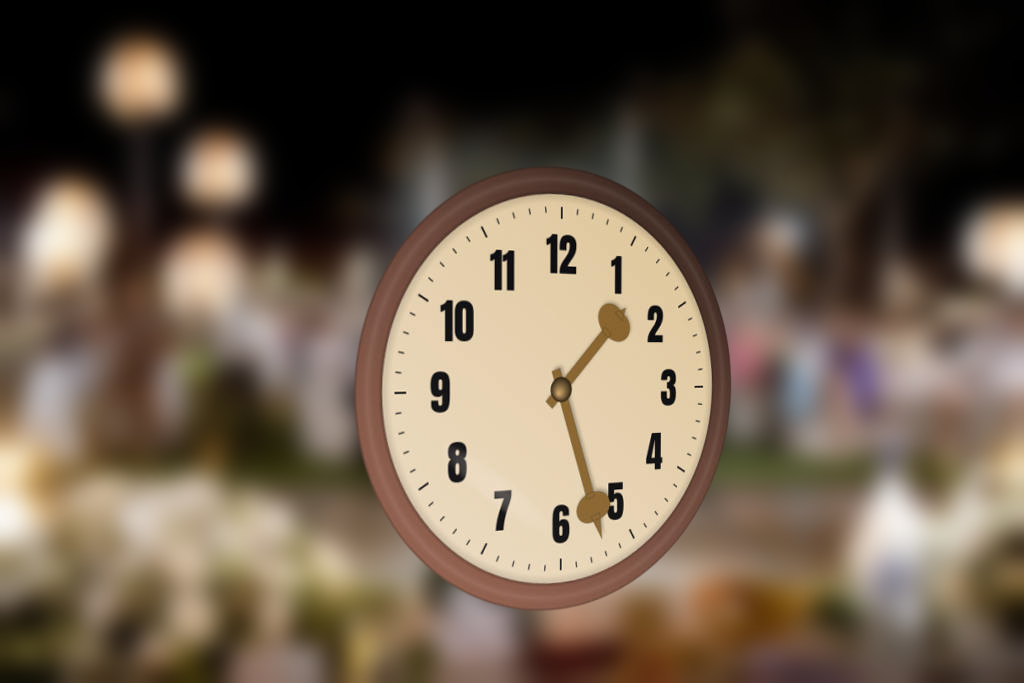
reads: 1,27
